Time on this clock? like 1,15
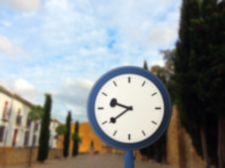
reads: 9,39
